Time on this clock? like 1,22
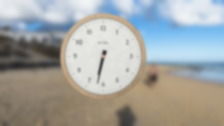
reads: 6,32
